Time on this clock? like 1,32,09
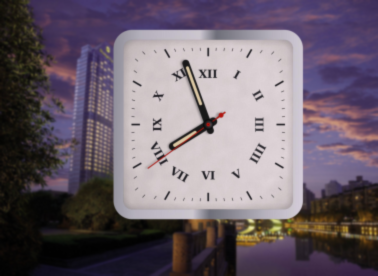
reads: 7,56,39
